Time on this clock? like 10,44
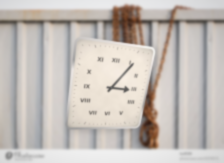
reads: 3,06
